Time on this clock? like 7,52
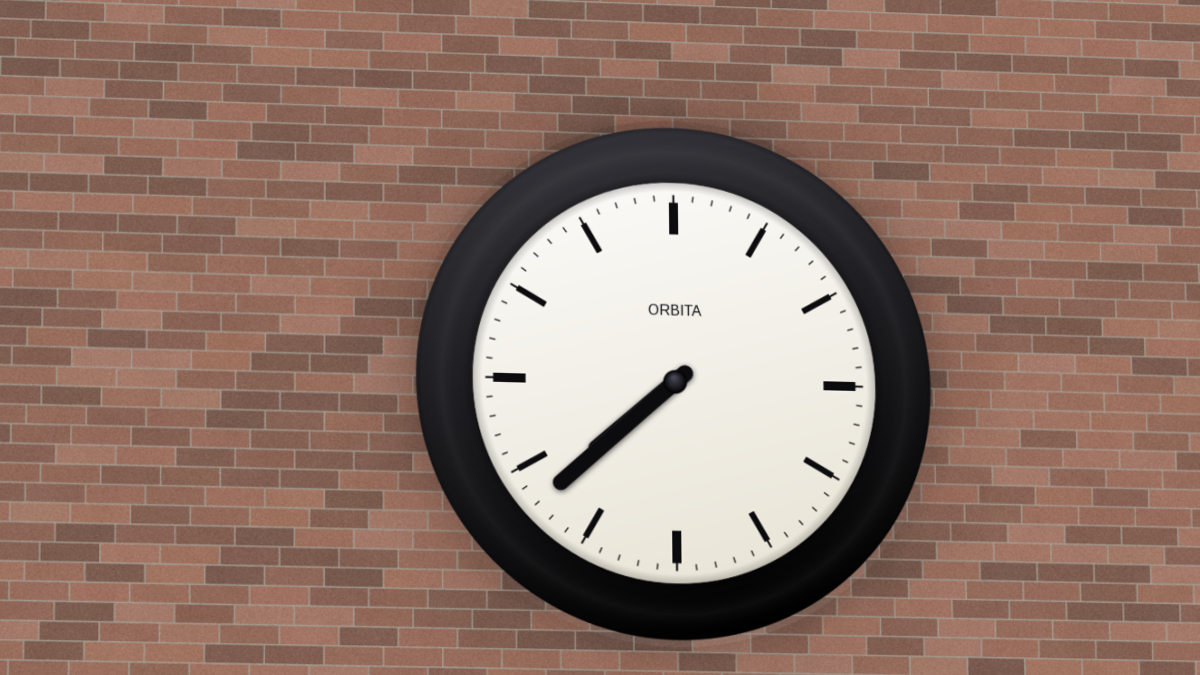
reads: 7,38
